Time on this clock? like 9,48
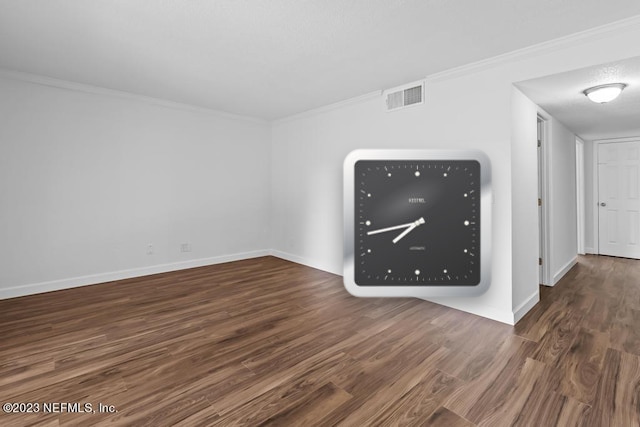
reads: 7,43
